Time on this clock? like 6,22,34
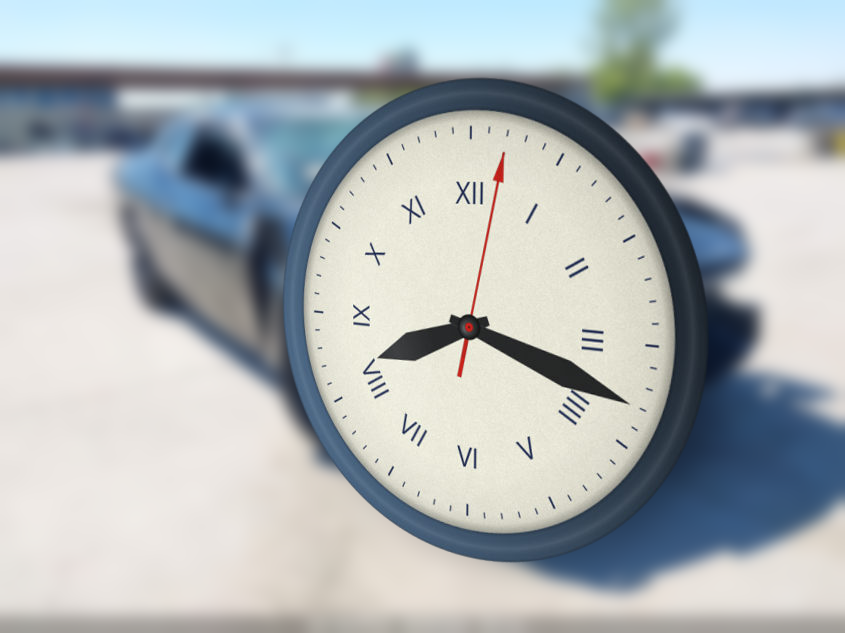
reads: 8,18,02
